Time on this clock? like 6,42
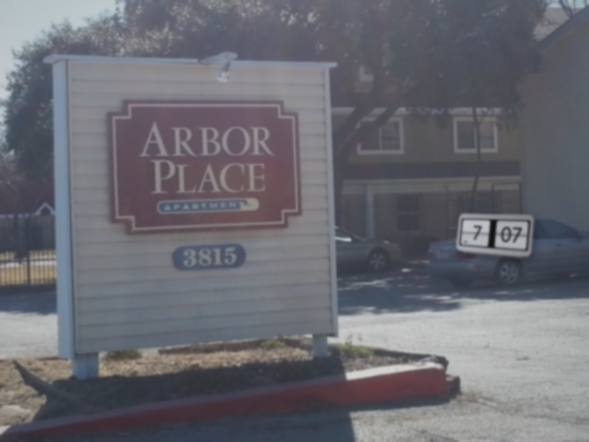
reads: 7,07
